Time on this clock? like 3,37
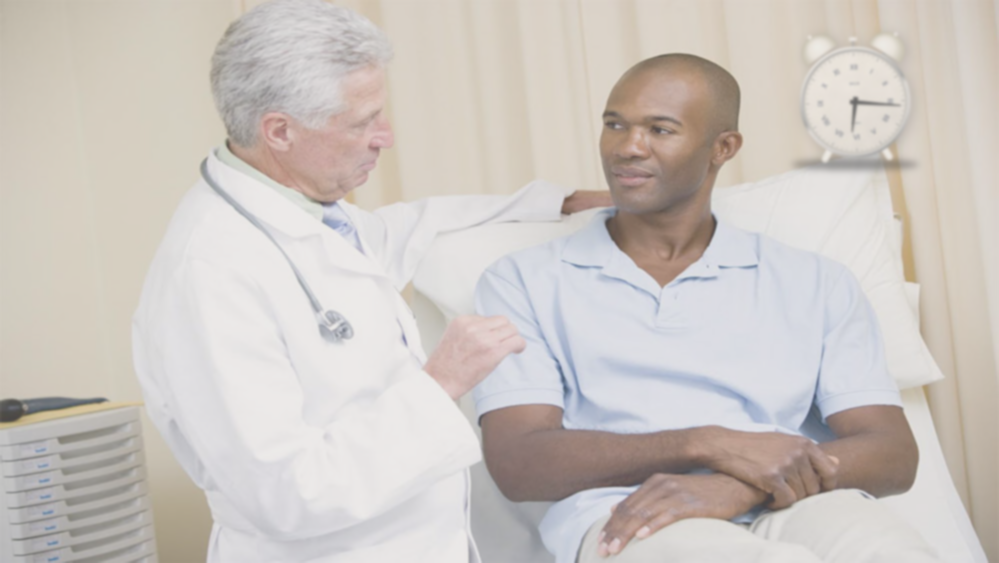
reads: 6,16
